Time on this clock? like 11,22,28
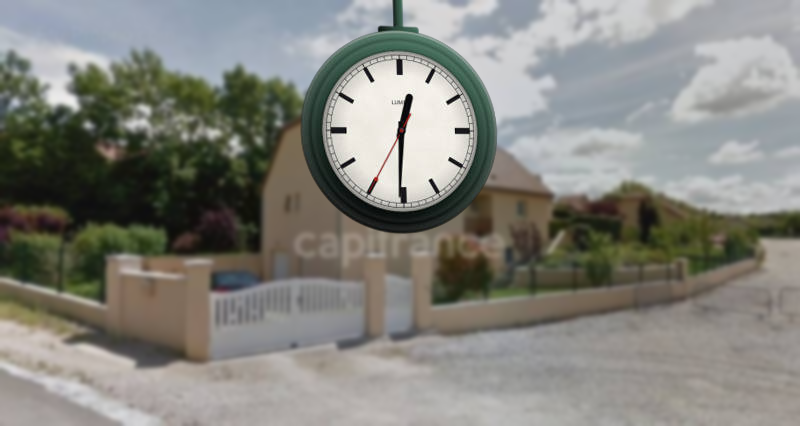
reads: 12,30,35
